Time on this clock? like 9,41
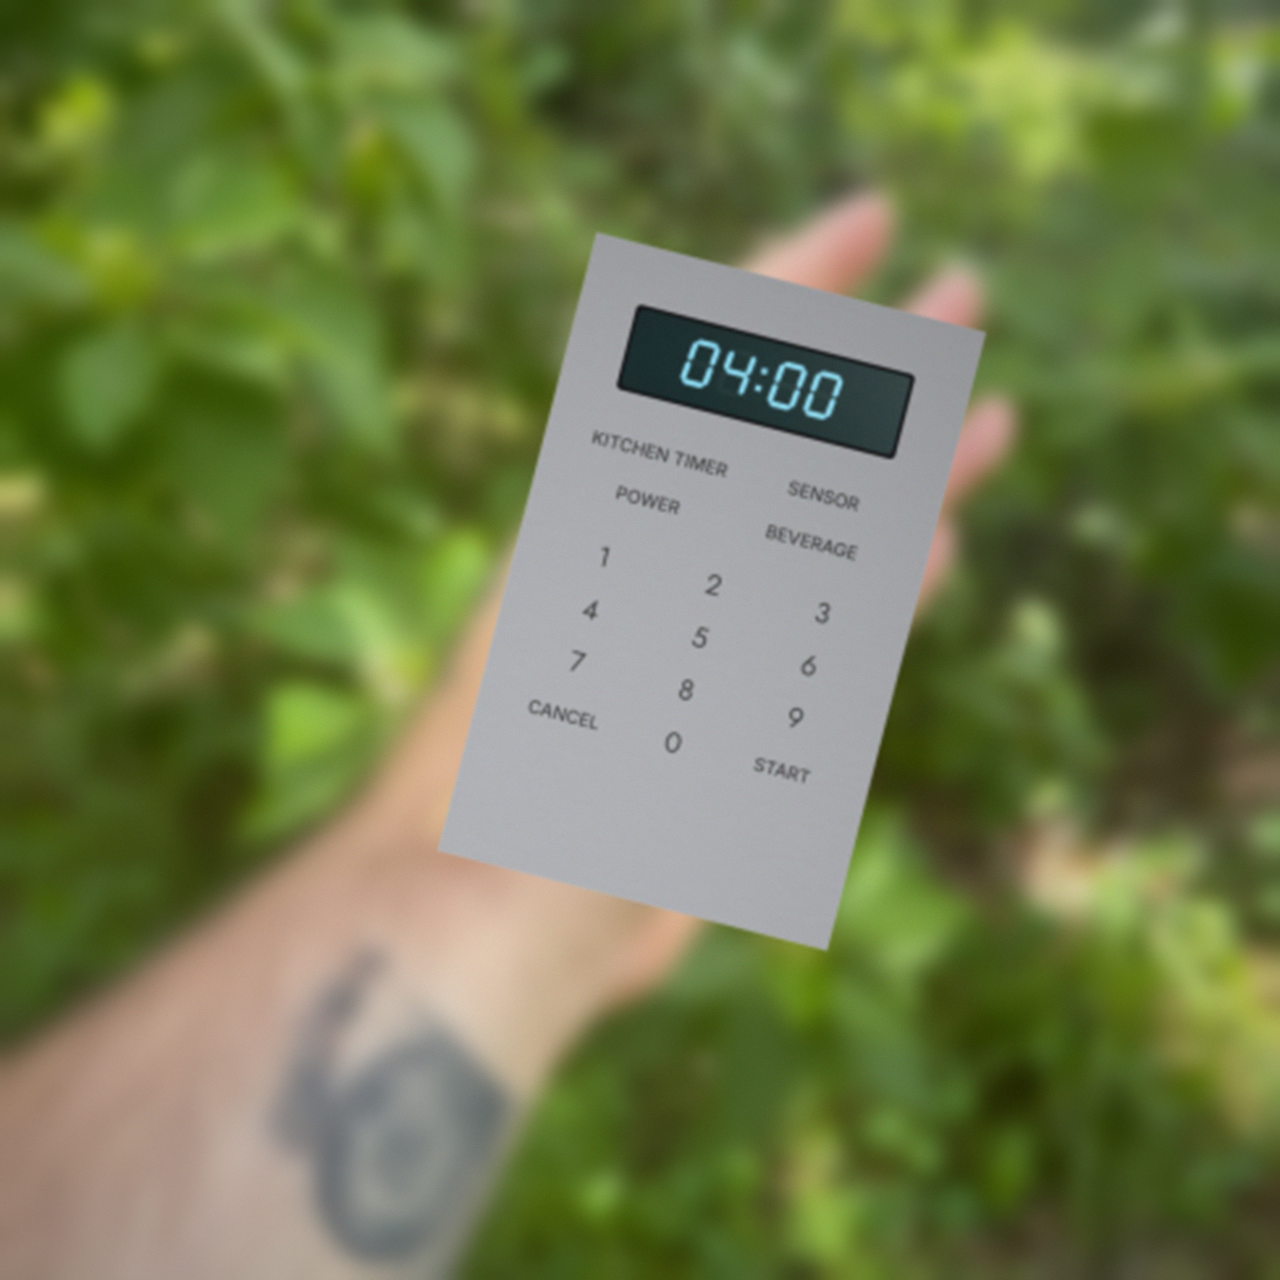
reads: 4,00
